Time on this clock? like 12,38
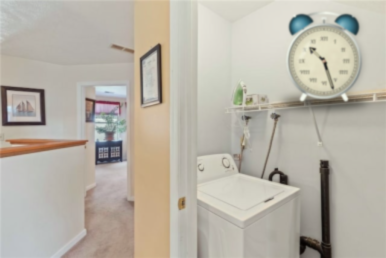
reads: 10,27
